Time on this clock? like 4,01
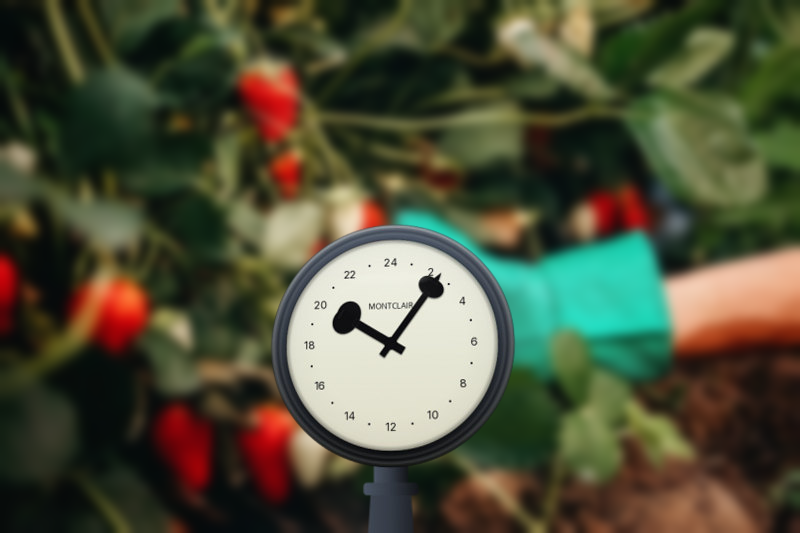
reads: 20,06
